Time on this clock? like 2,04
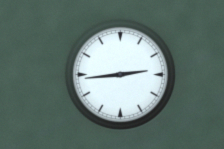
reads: 2,44
